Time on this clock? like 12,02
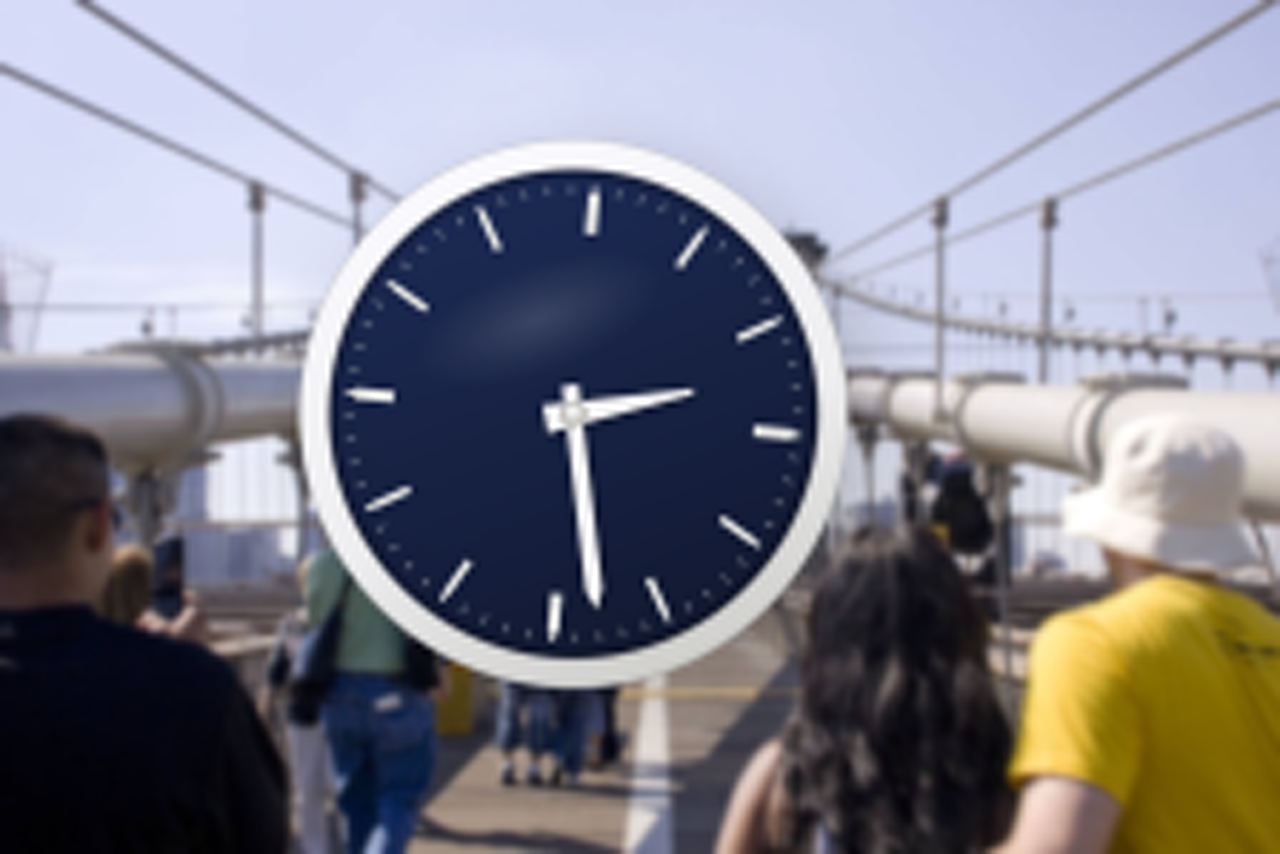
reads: 2,28
